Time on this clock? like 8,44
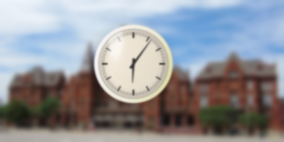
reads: 6,06
